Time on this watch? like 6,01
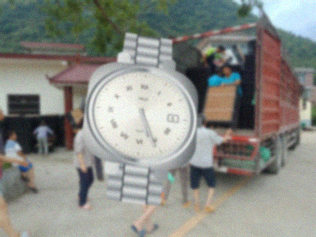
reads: 5,26
